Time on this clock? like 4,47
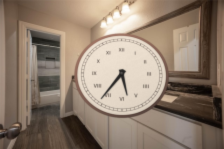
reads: 5,36
